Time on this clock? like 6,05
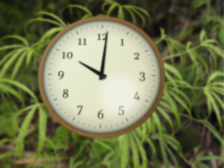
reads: 10,01
